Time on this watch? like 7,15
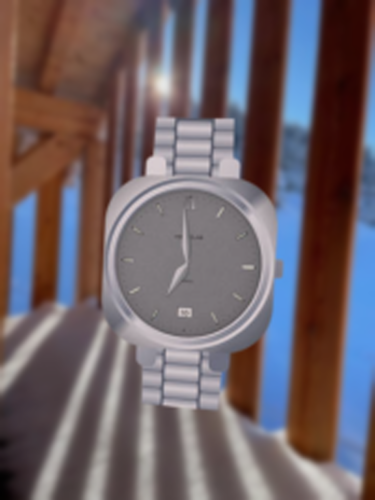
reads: 6,59
